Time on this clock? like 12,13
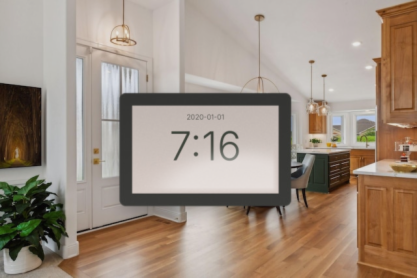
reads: 7,16
